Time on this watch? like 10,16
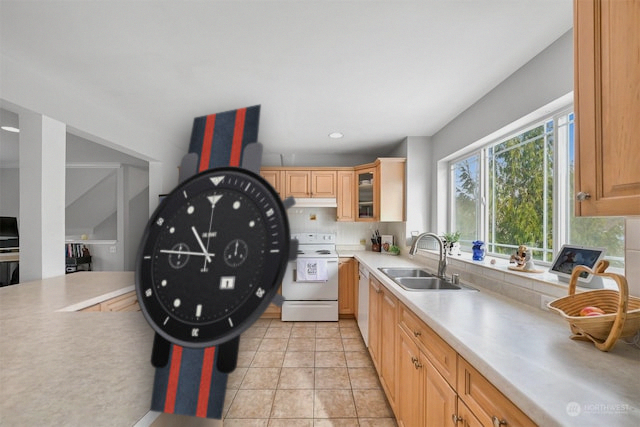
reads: 10,46
